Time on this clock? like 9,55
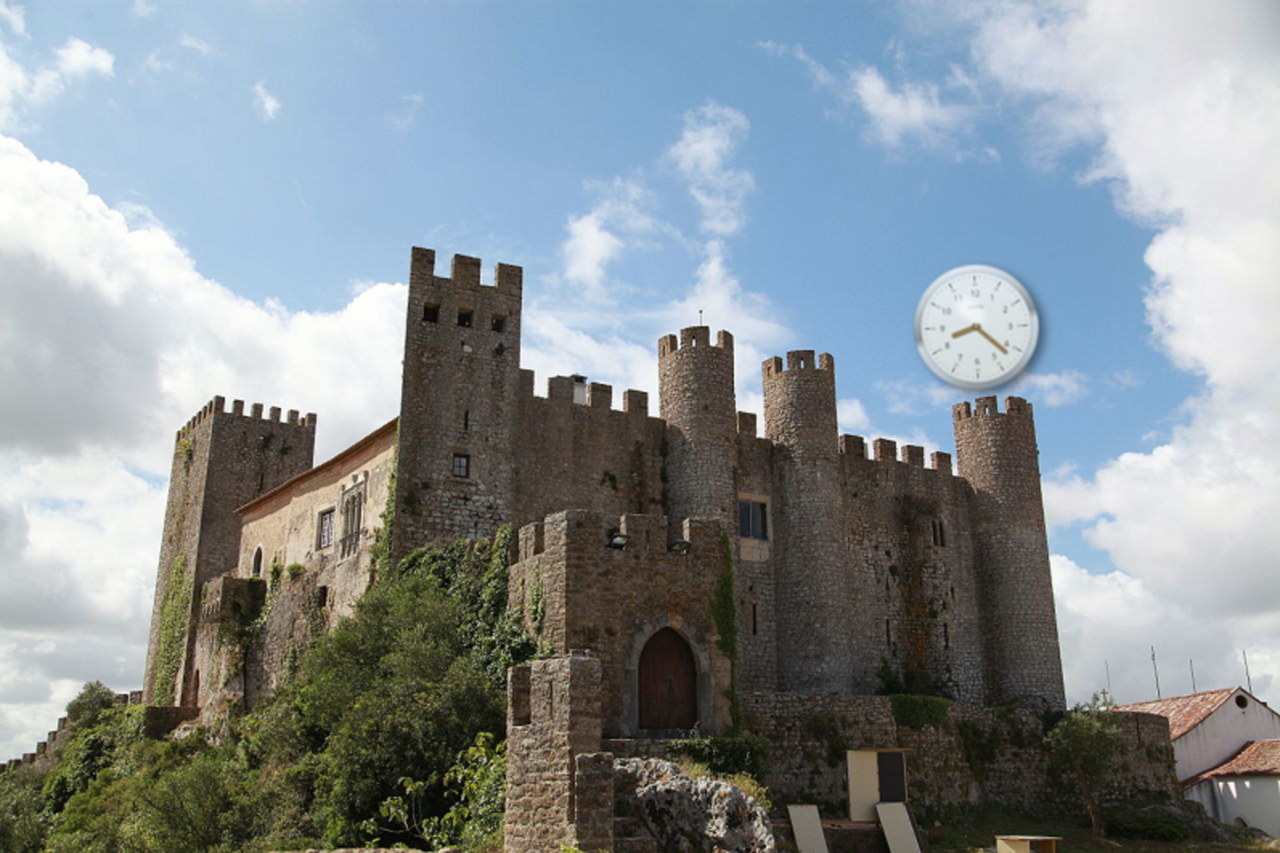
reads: 8,22
